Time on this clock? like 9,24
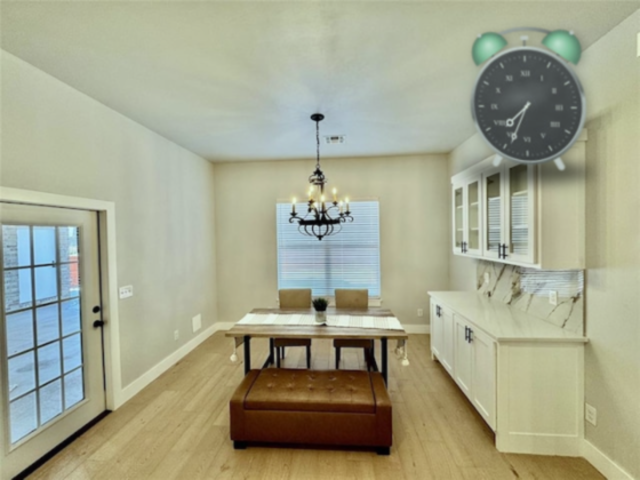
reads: 7,34
